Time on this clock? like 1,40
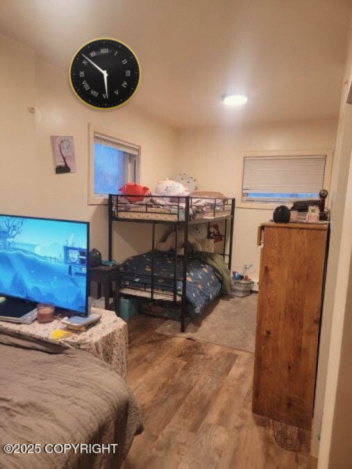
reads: 5,52
